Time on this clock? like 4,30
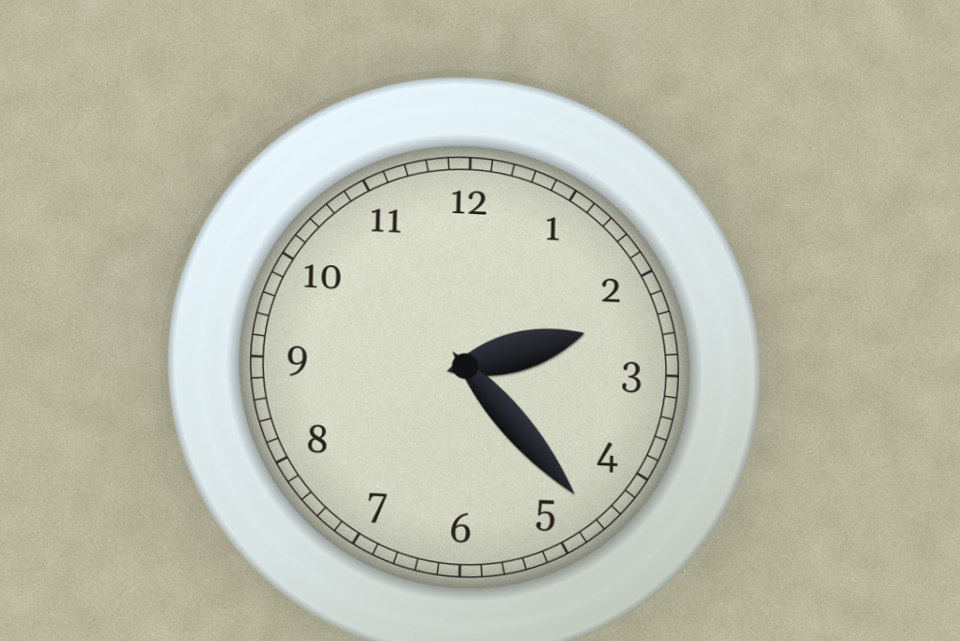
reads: 2,23
